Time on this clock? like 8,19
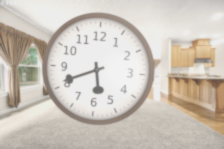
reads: 5,41
